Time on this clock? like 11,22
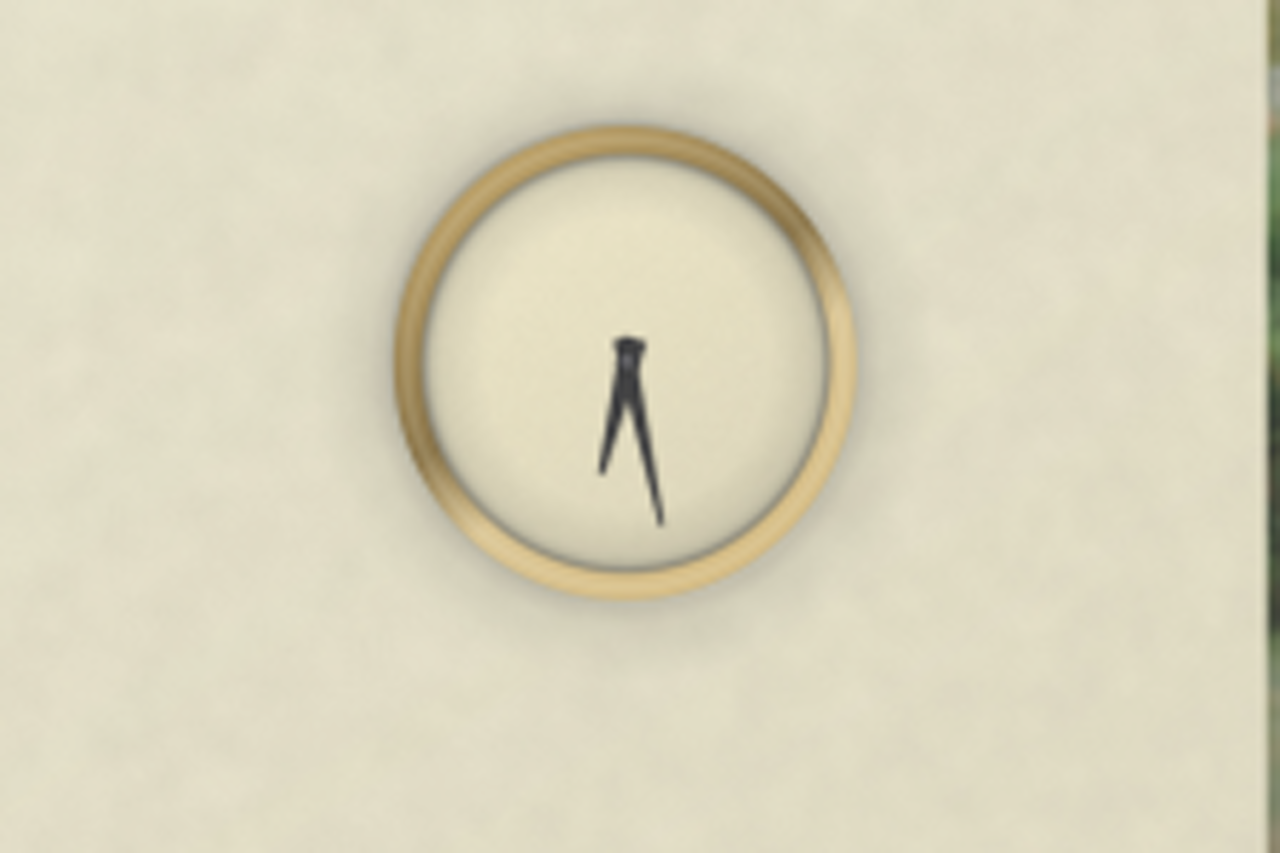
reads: 6,28
